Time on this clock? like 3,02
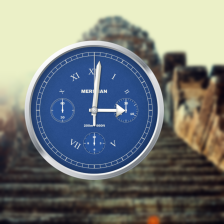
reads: 3,01
